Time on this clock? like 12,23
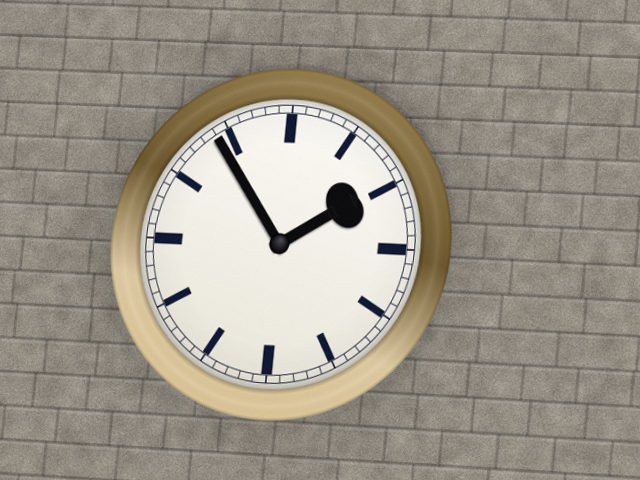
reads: 1,54
